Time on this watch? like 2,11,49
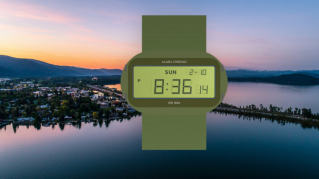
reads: 8,36,14
